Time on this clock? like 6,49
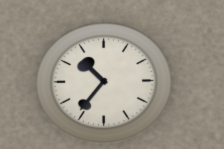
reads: 10,36
